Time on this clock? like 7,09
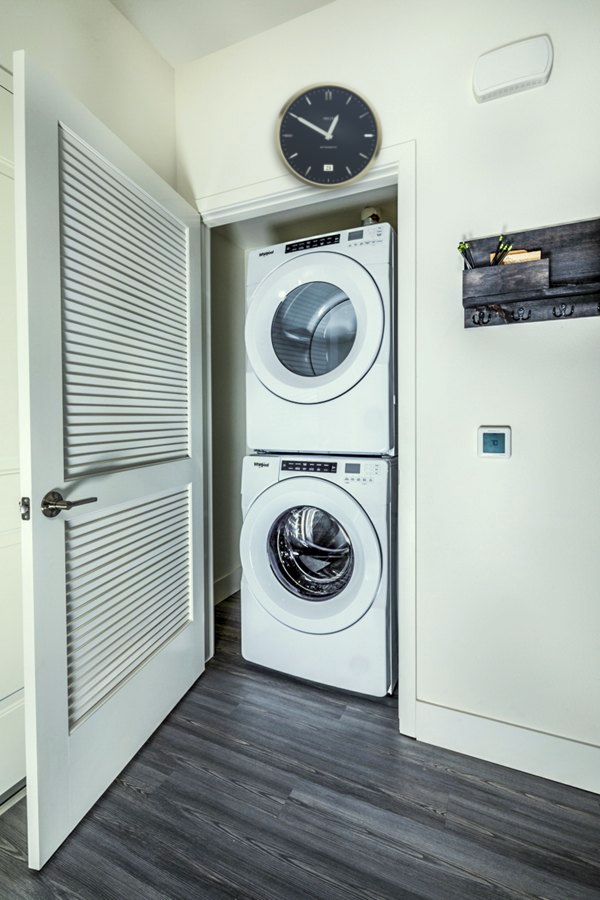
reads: 12,50
